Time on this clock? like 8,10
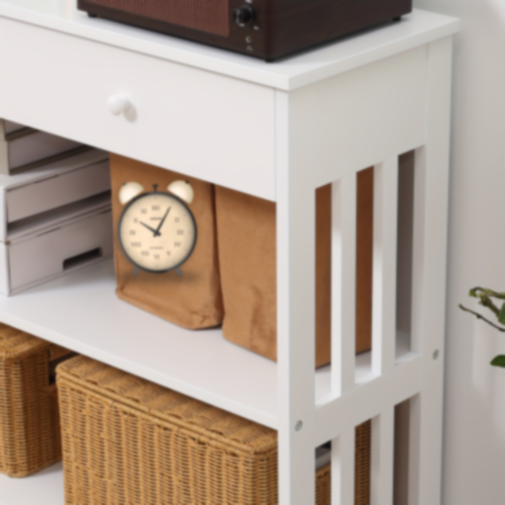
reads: 10,05
